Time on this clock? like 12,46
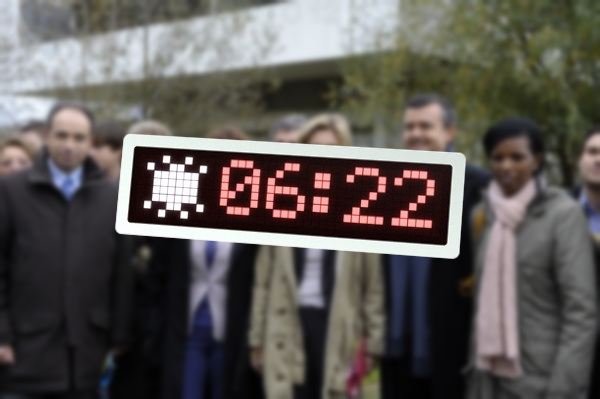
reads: 6,22
